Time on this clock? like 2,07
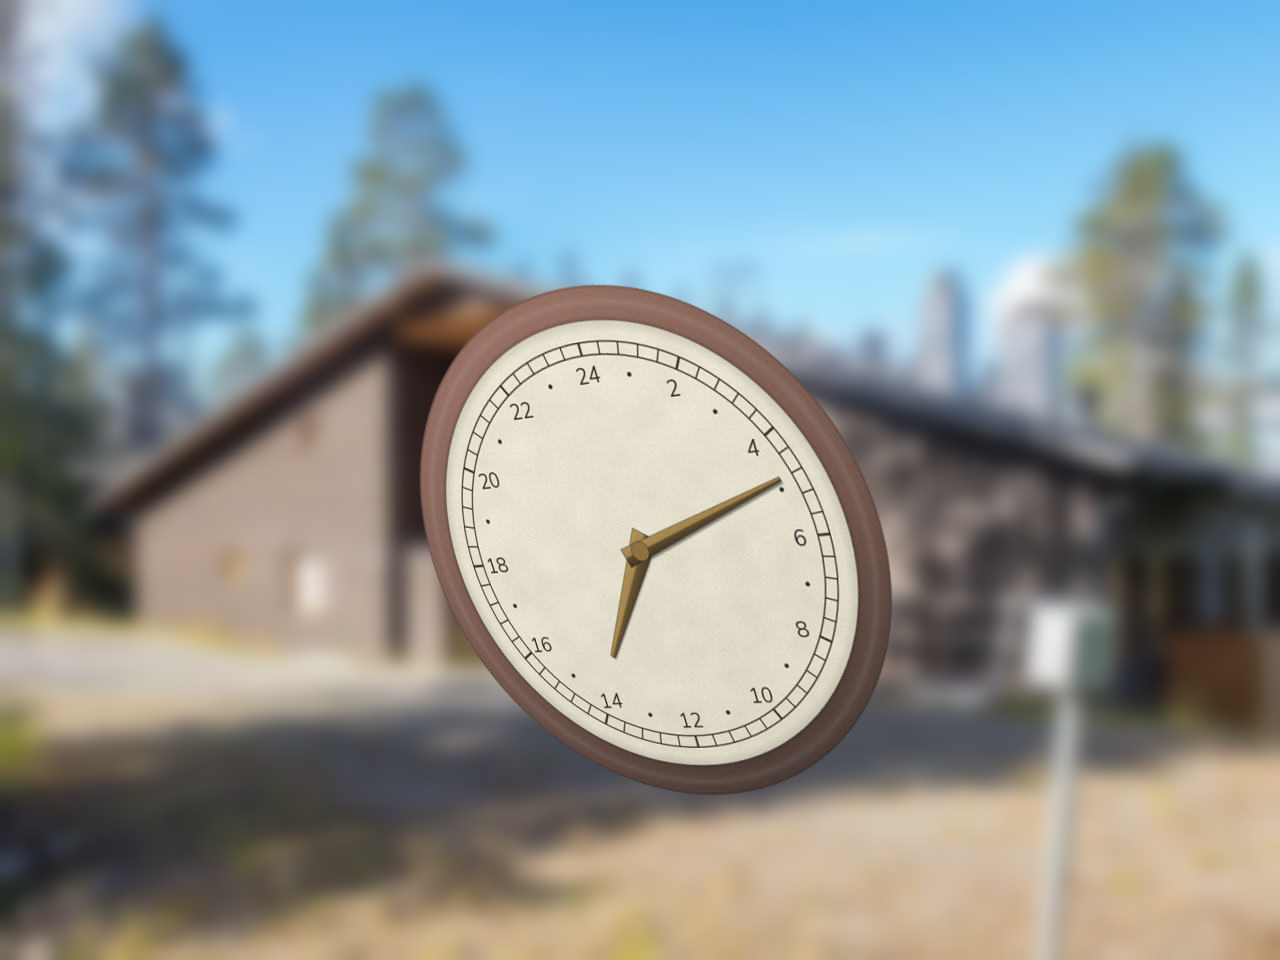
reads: 14,12
